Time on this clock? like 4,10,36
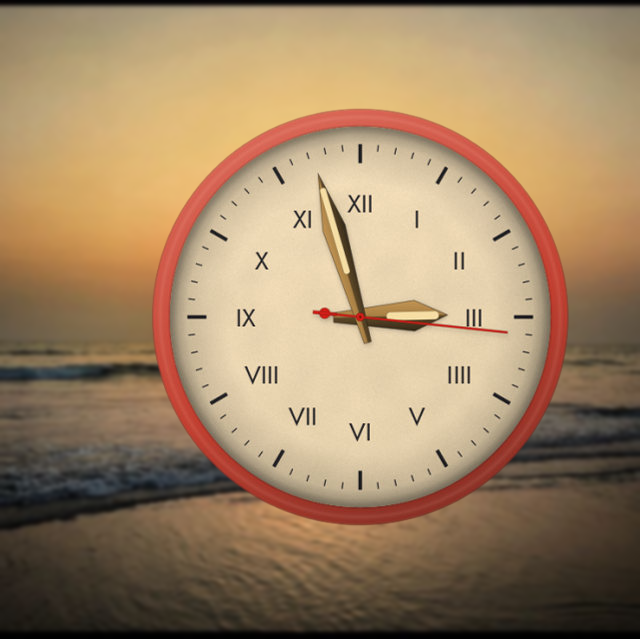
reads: 2,57,16
